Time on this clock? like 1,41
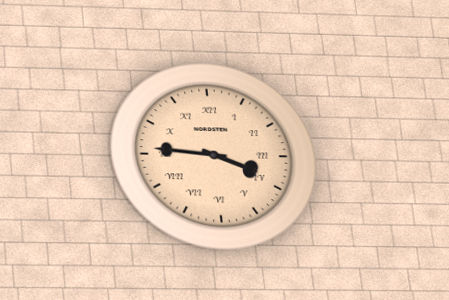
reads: 3,46
